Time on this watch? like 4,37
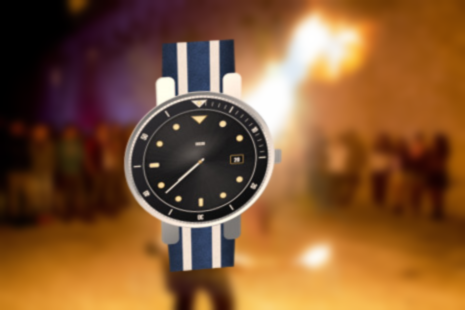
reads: 7,38
